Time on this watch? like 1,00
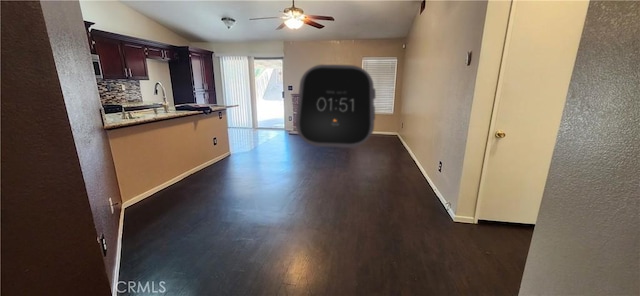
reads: 1,51
